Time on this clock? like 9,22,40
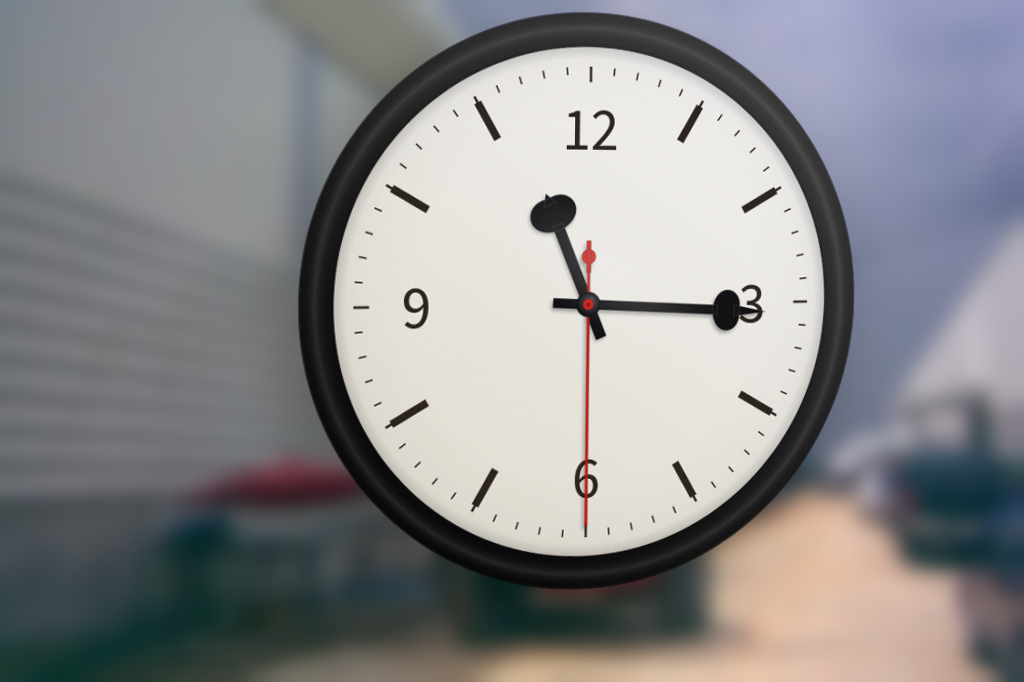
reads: 11,15,30
